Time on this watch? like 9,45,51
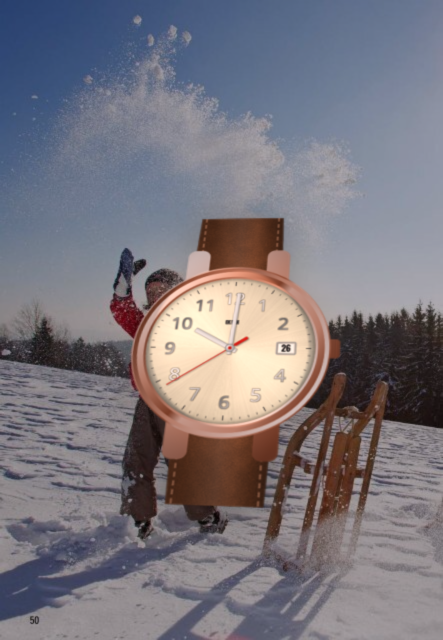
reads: 10,00,39
